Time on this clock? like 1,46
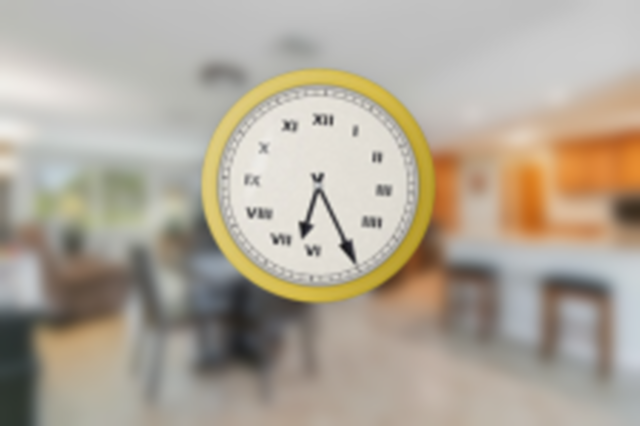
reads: 6,25
